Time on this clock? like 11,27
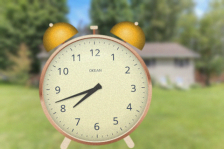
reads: 7,42
